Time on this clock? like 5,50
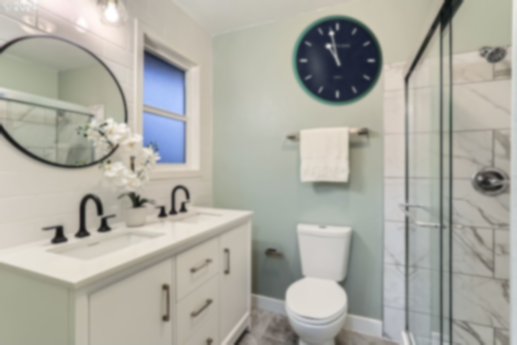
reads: 10,58
